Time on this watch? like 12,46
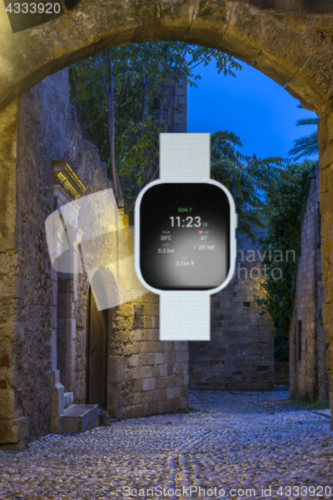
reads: 11,23
